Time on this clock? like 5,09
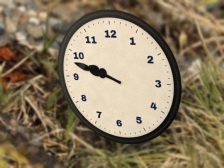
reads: 9,48
